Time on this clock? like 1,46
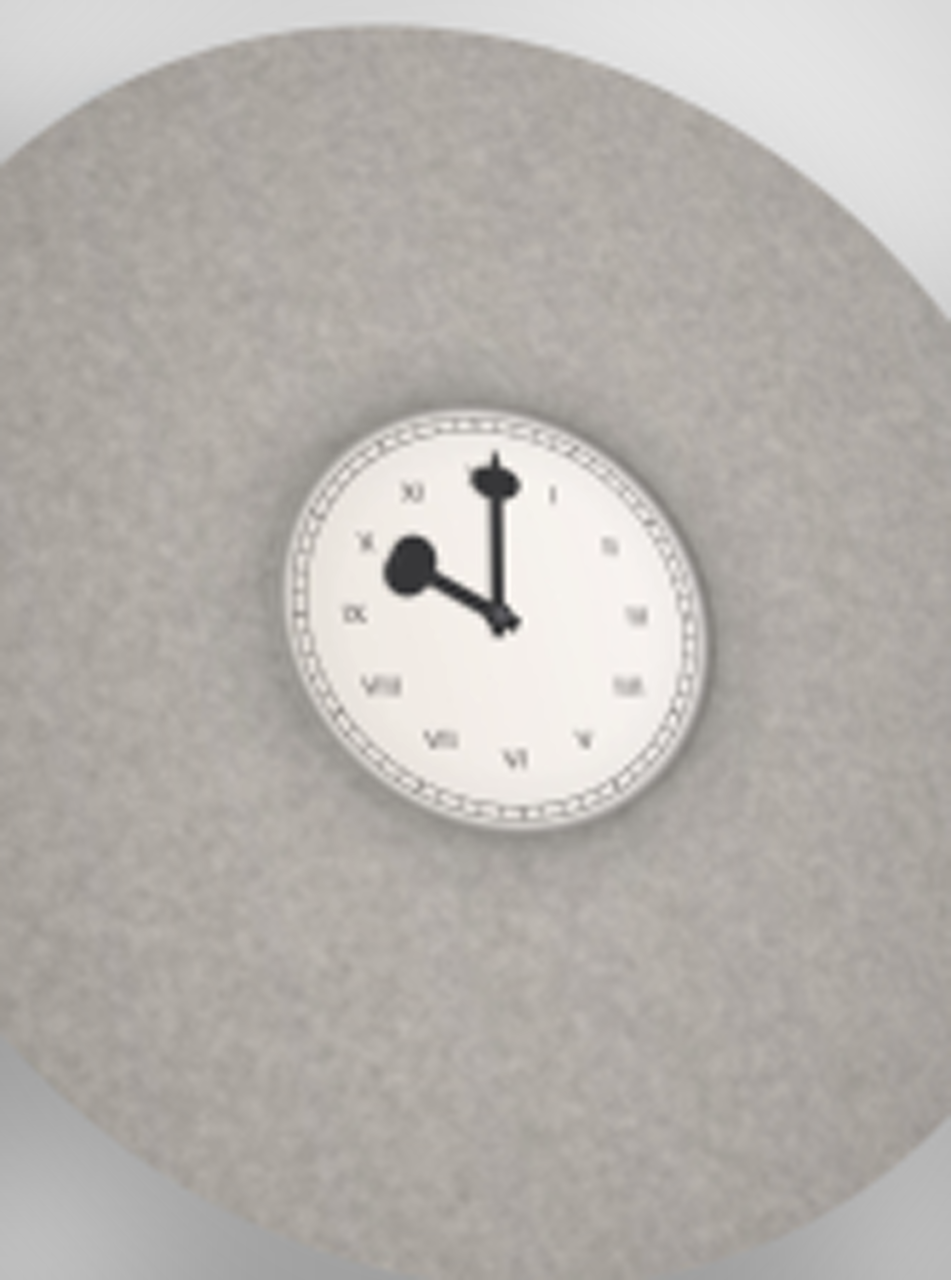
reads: 10,01
